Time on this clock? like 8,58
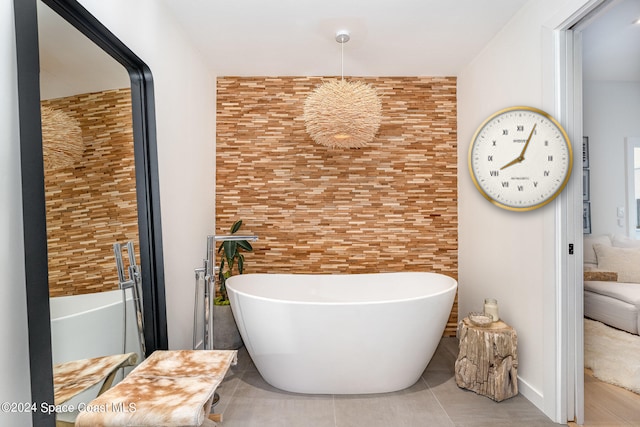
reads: 8,04
